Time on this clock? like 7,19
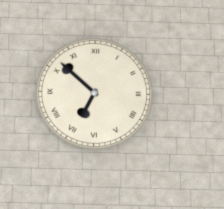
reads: 6,52
